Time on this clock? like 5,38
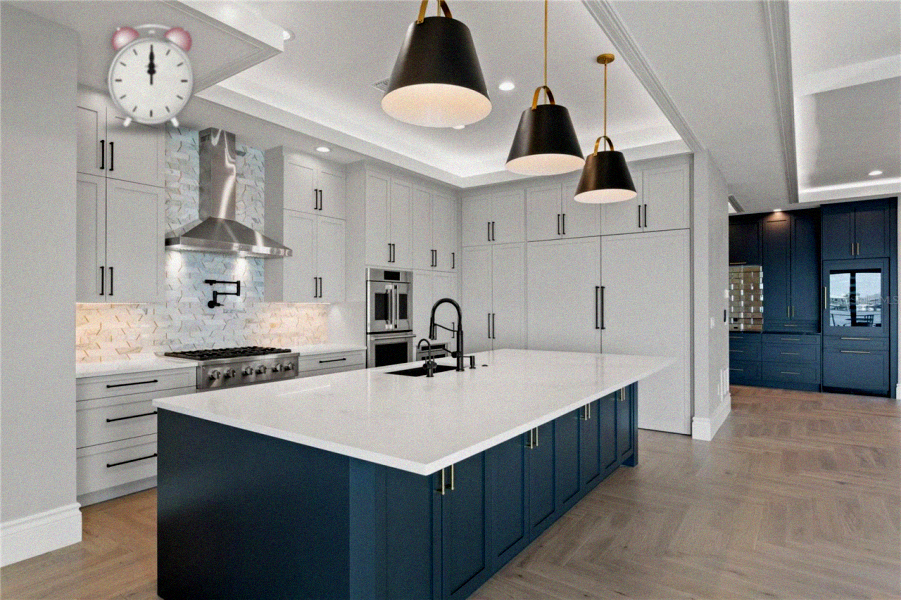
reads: 12,00
